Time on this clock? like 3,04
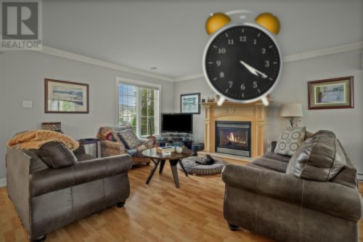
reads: 4,20
